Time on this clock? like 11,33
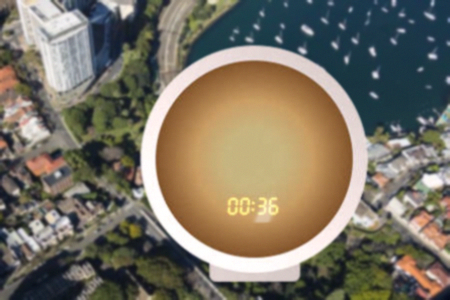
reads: 0,36
